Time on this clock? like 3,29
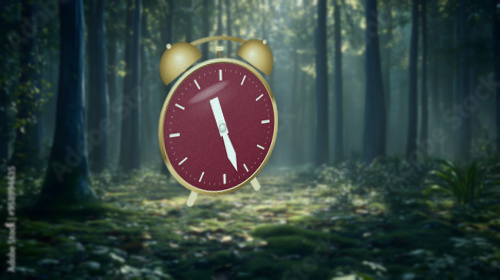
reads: 11,27
